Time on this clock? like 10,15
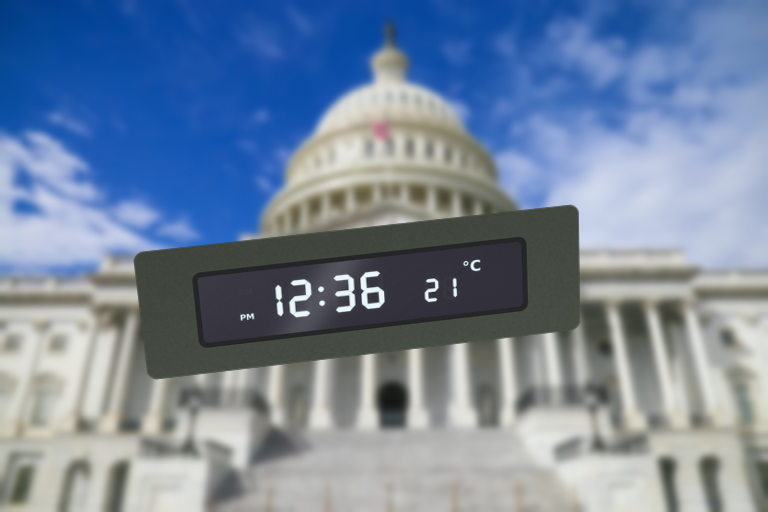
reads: 12,36
